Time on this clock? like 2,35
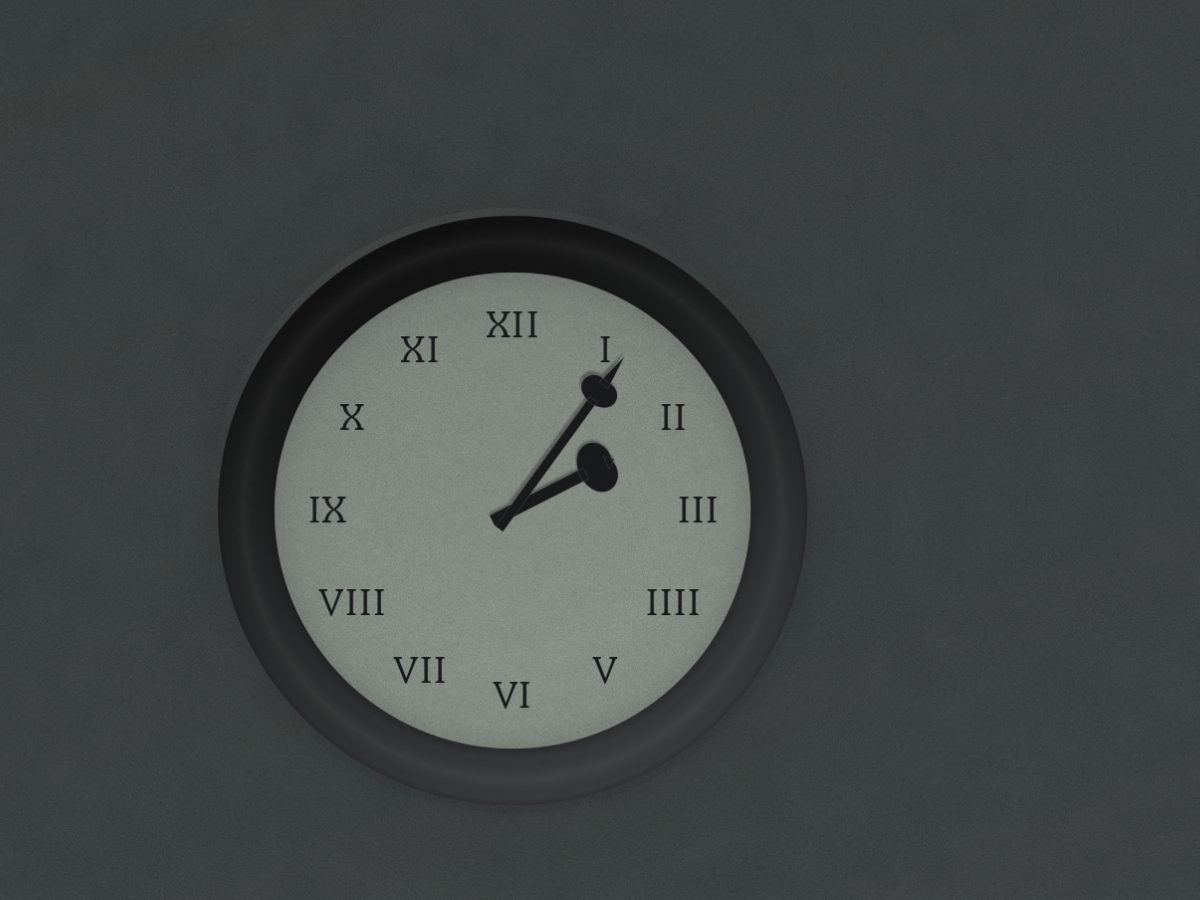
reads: 2,06
